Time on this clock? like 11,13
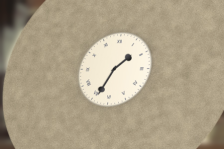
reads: 1,34
